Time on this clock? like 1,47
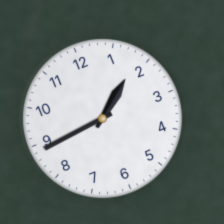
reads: 1,44
